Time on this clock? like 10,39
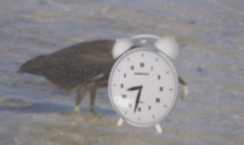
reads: 8,32
